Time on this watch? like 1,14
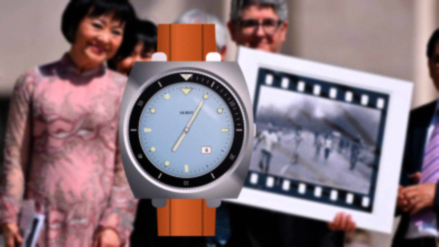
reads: 7,05
